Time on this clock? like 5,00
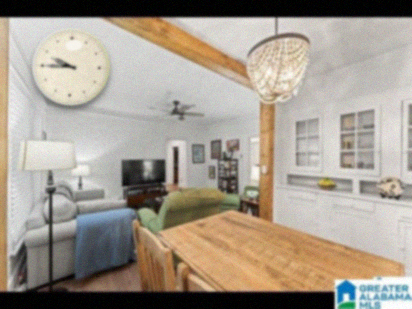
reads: 9,45
